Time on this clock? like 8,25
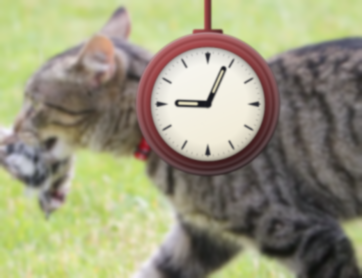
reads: 9,04
